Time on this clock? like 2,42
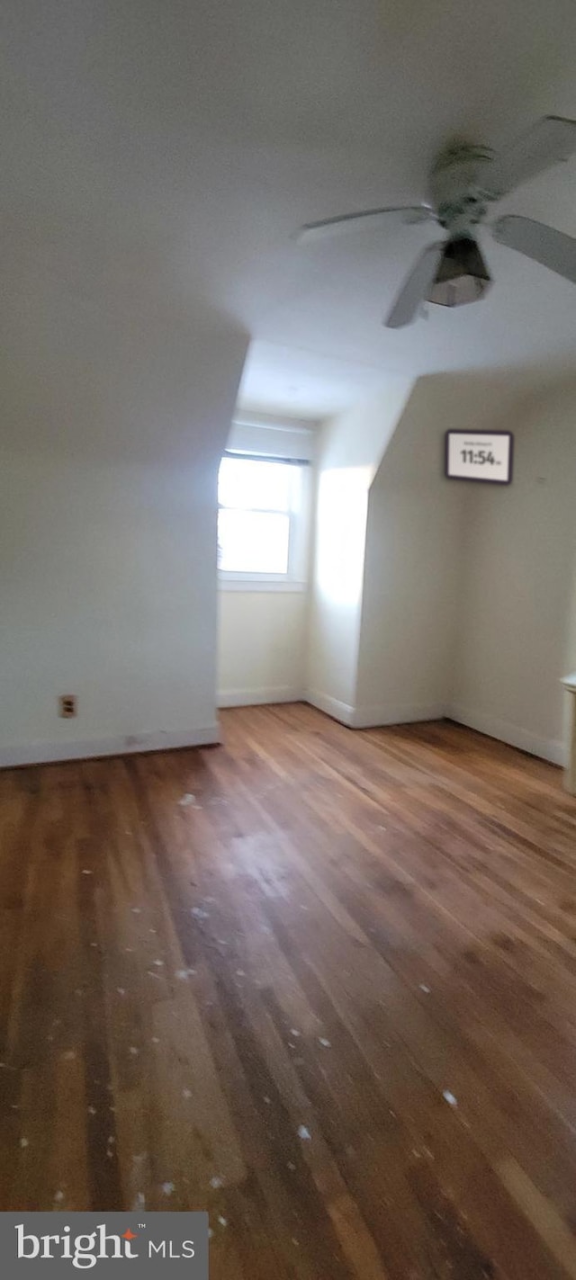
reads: 11,54
